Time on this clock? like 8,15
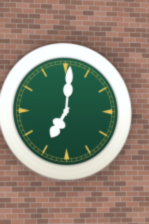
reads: 7,01
